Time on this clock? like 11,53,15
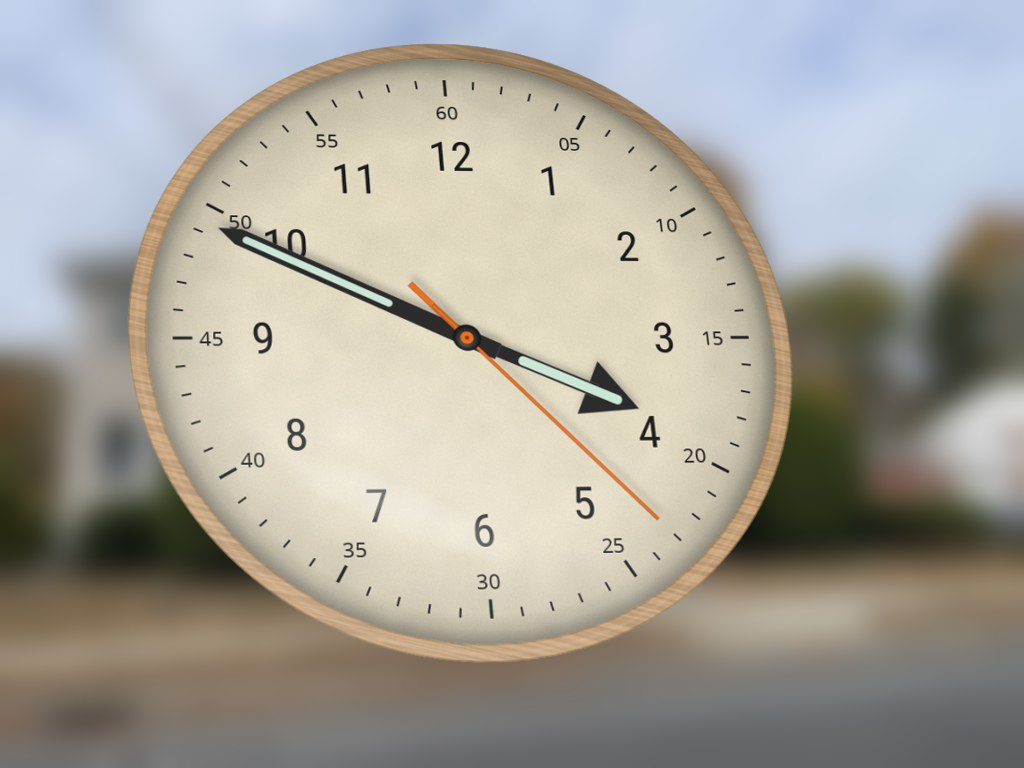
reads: 3,49,23
